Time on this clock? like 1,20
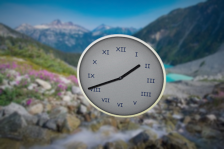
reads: 1,41
